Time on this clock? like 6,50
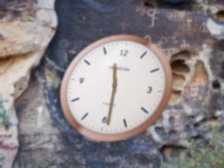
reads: 11,29
